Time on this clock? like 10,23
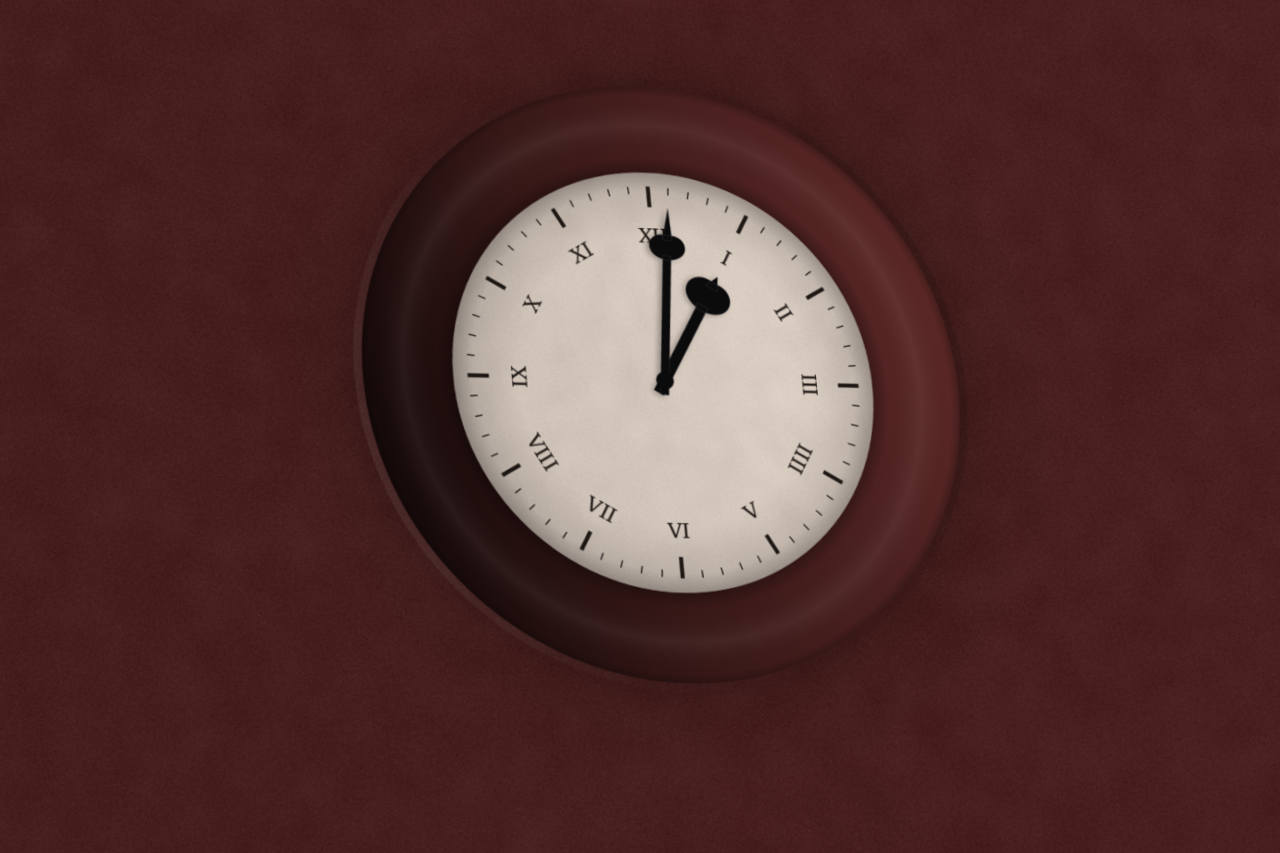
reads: 1,01
